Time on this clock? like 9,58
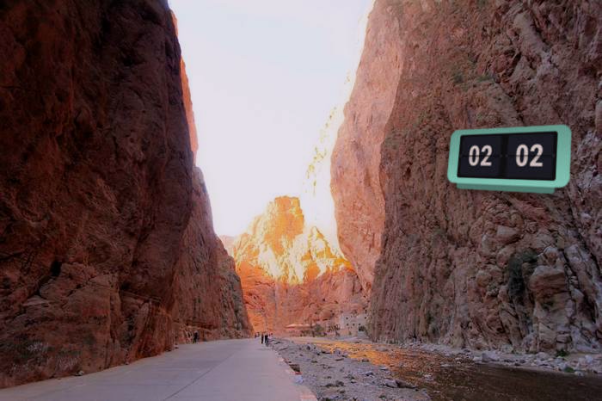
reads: 2,02
